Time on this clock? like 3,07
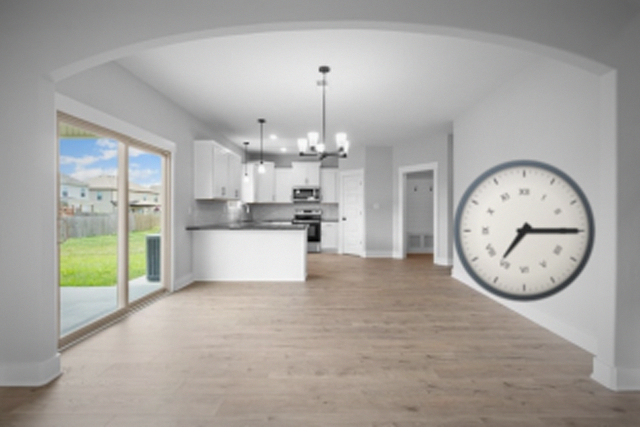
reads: 7,15
